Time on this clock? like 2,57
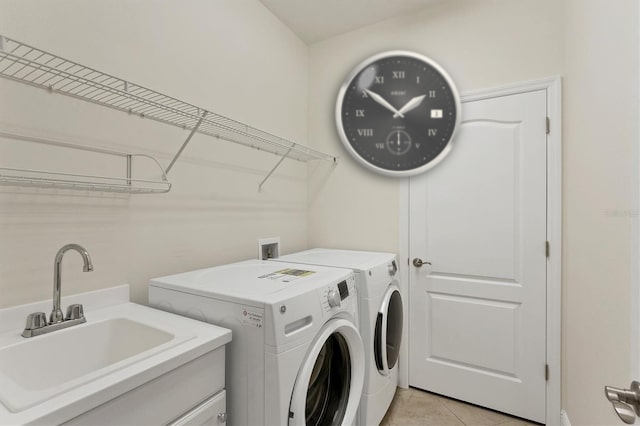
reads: 1,51
